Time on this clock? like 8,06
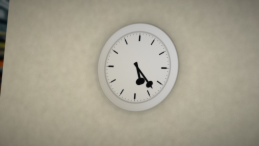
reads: 5,23
